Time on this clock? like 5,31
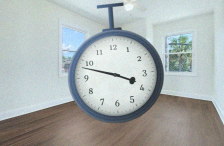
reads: 3,48
